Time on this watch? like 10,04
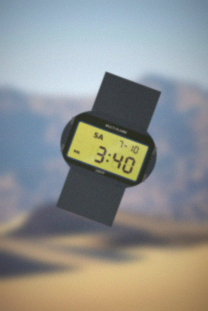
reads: 3,40
